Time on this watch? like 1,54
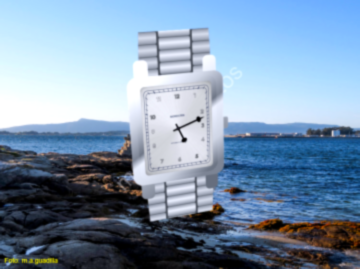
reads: 5,12
